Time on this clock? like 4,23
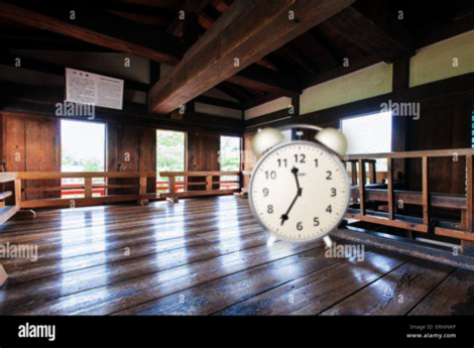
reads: 11,35
